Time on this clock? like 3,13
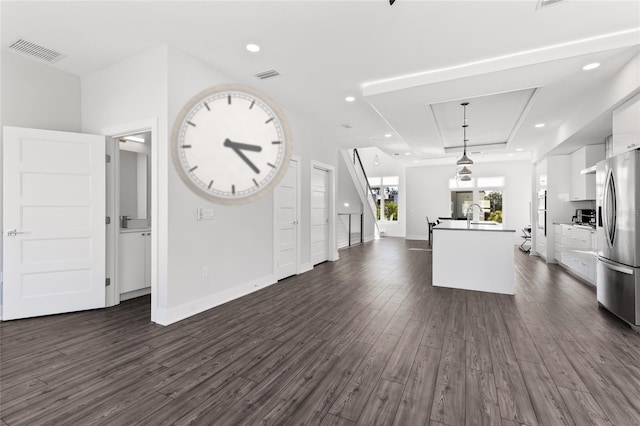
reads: 3,23
